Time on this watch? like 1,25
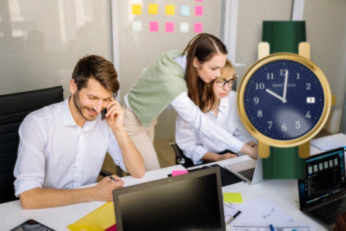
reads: 10,01
